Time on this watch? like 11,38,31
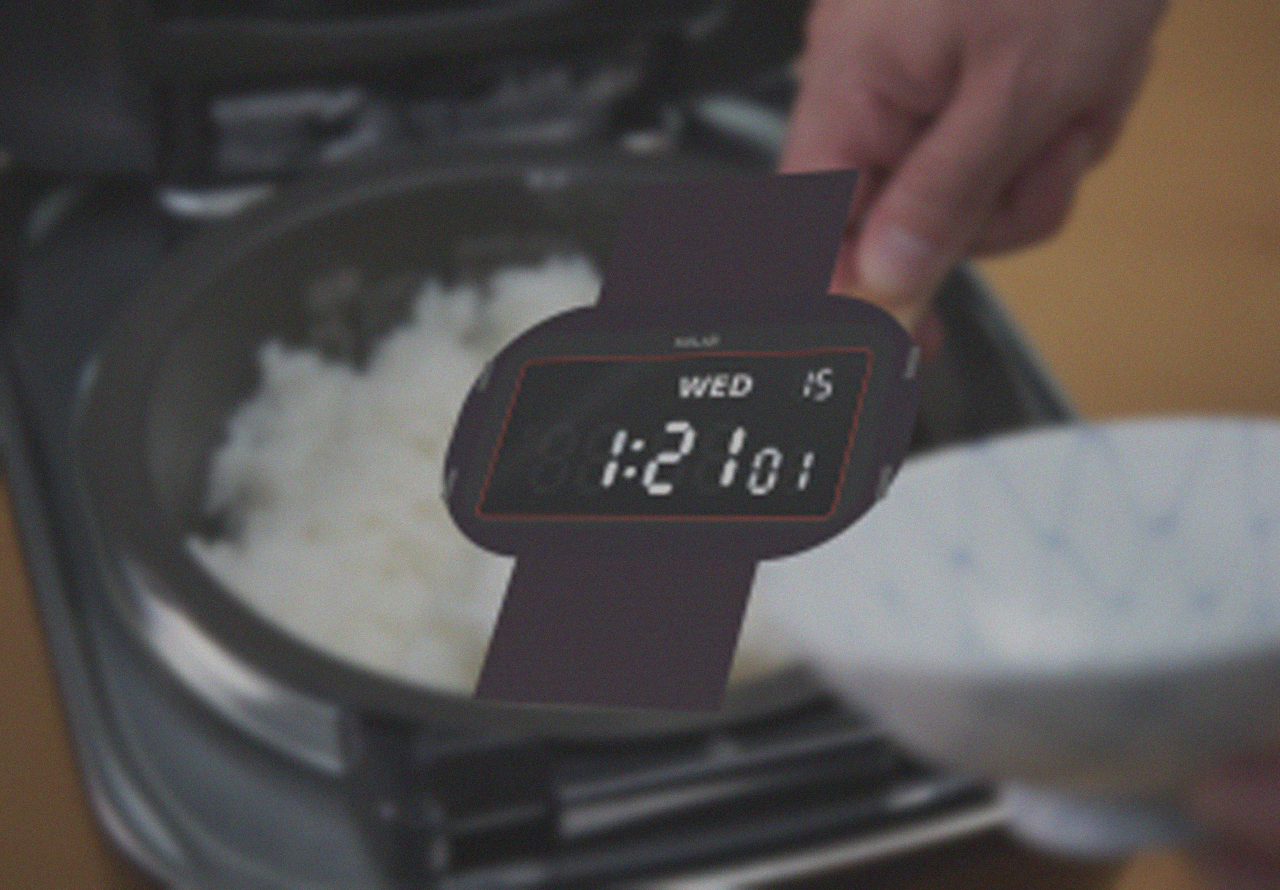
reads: 1,21,01
